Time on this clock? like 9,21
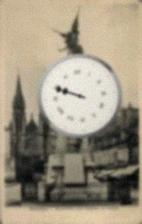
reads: 9,49
